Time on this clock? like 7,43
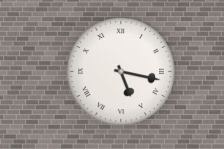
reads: 5,17
